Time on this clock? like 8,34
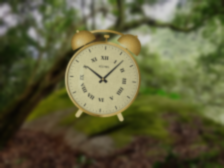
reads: 10,07
